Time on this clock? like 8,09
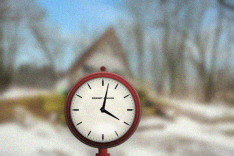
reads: 4,02
